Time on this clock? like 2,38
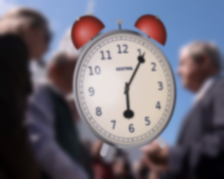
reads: 6,06
